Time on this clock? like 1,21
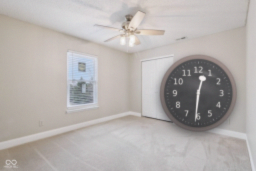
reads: 12,31
